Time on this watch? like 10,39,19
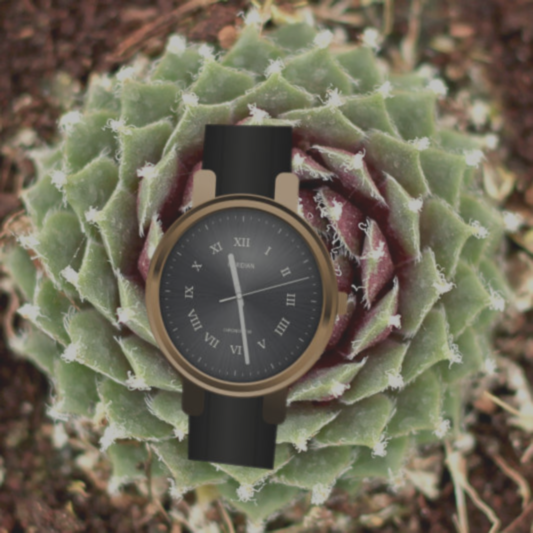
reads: 11,28,12
